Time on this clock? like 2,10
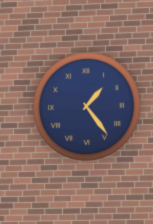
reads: 1,24
